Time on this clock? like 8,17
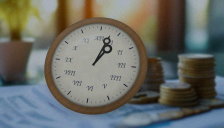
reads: 1,03
